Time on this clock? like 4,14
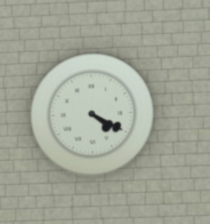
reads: 4,20
